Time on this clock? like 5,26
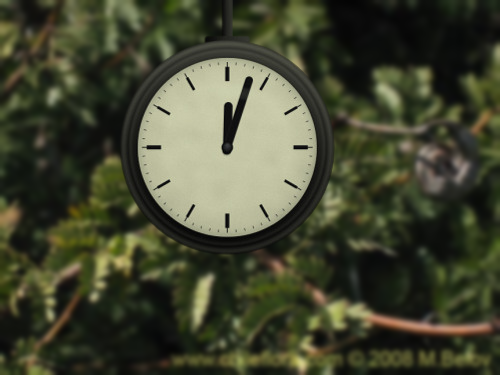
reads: 12,03
